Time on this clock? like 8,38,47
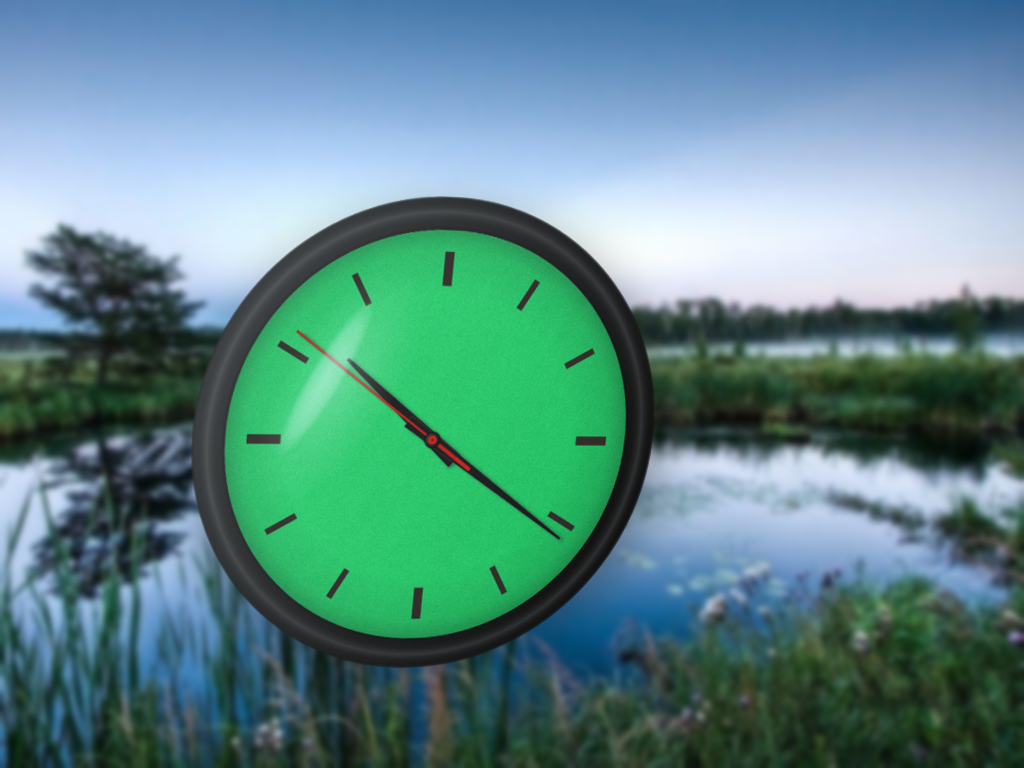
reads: 10,20,51
